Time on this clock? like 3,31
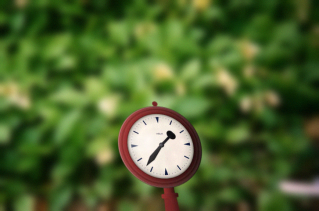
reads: 1,37
